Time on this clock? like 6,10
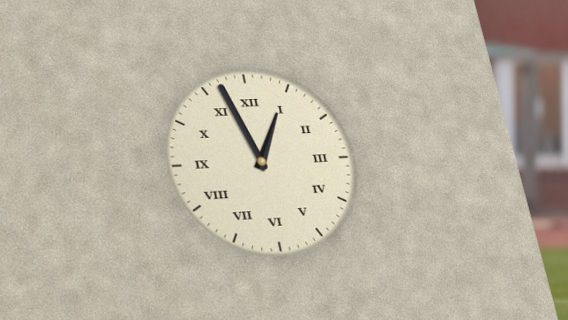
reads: 12,57
